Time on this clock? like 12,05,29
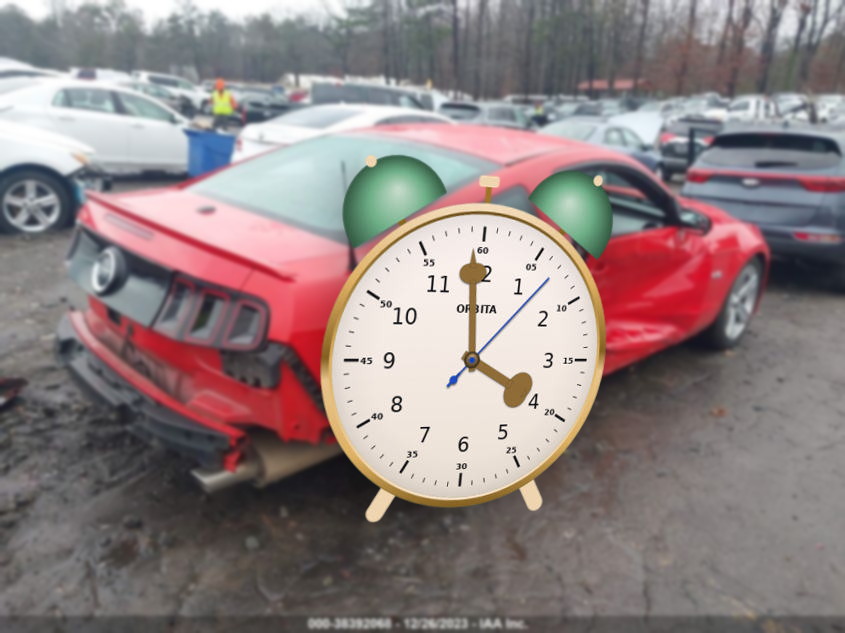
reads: 3,59,07
